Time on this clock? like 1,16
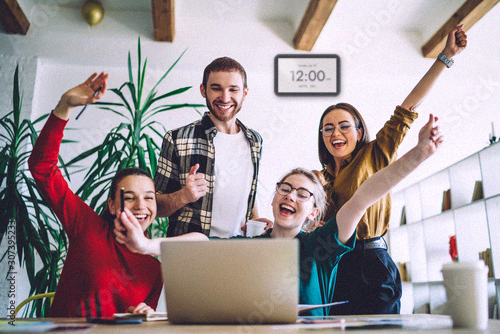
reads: 12,00
